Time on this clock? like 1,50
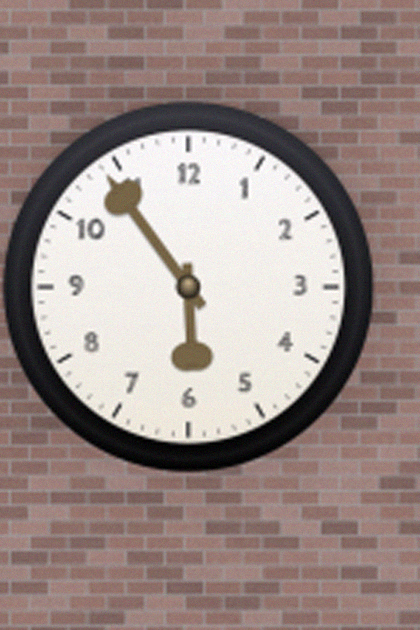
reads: 5,54
